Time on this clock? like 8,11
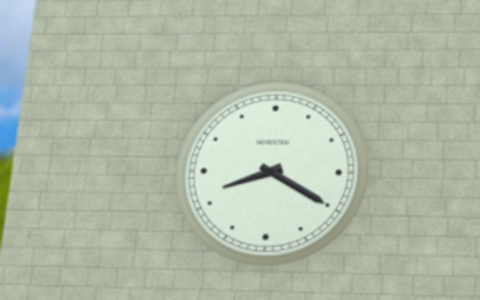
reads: 8,20
